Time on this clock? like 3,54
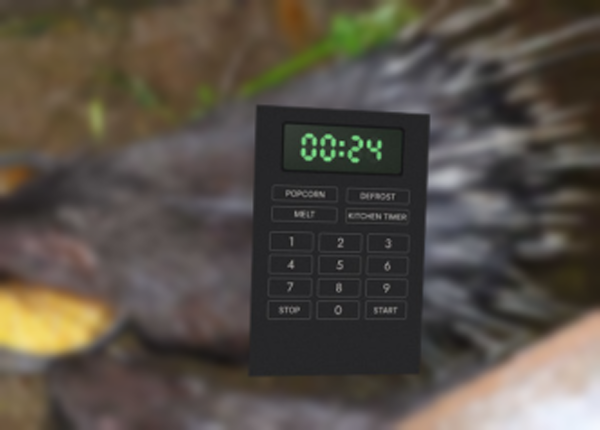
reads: 0,24
